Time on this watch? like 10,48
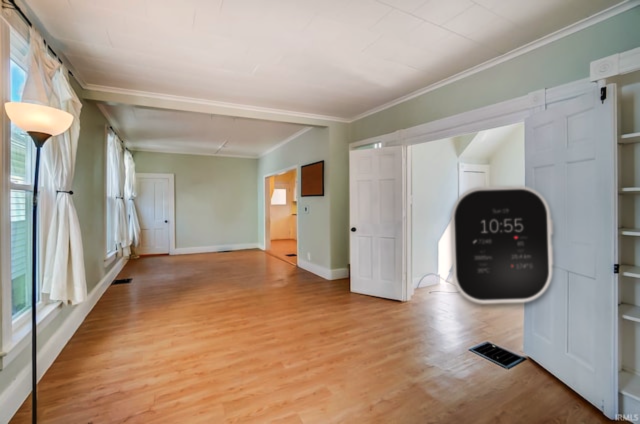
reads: 10,55
